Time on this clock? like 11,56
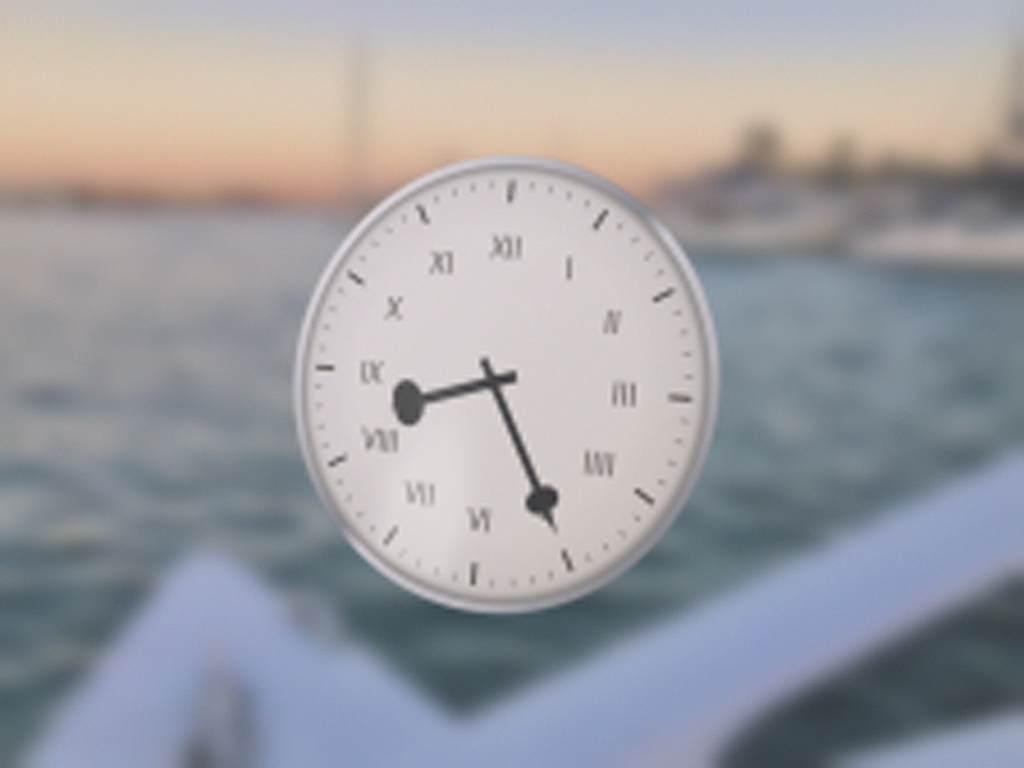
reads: 8,25
